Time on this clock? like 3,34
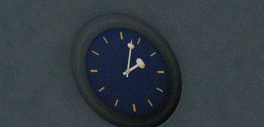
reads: 2,03
